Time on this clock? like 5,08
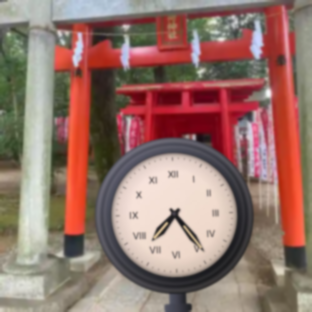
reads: 7,24
